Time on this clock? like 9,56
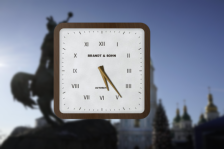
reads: 5,24
